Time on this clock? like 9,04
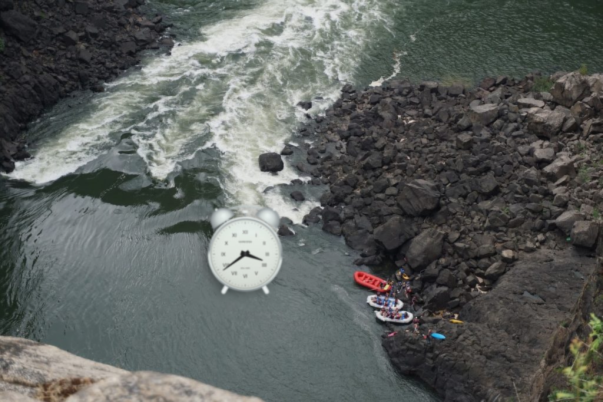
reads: 3,39
